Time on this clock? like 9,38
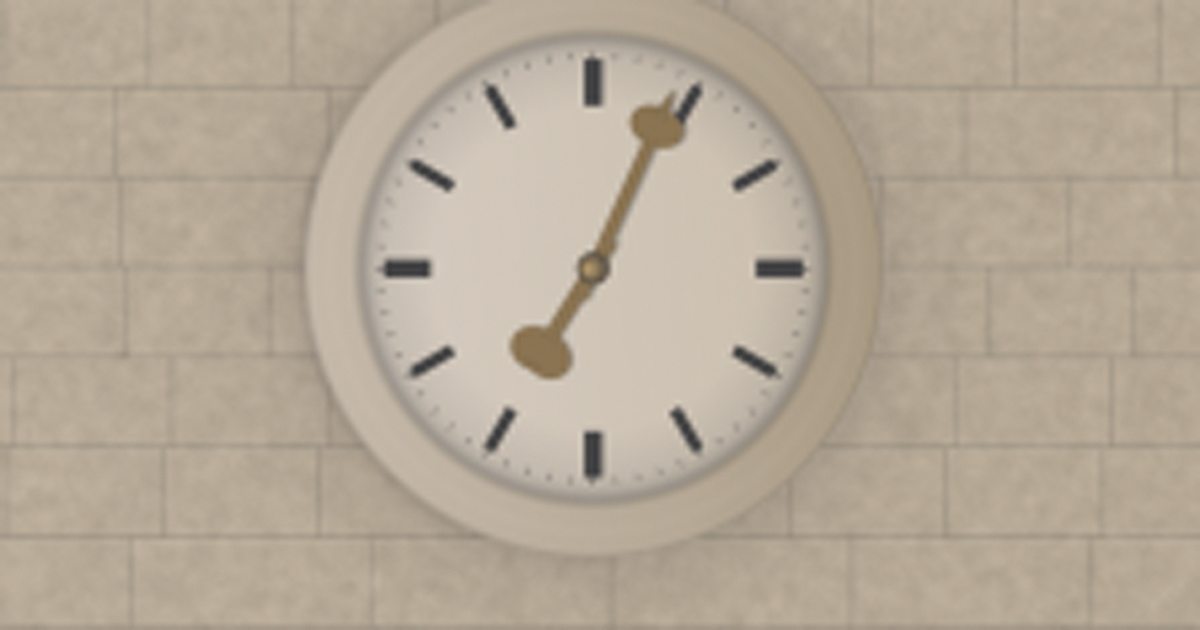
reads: 7,04
